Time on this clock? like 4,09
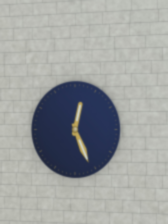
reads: 12,26
